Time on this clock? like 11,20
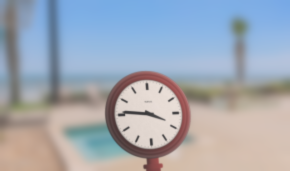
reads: 3,46
